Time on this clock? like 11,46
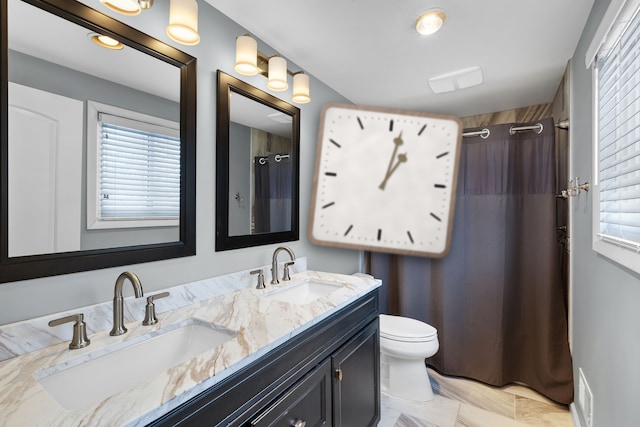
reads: 1,02
